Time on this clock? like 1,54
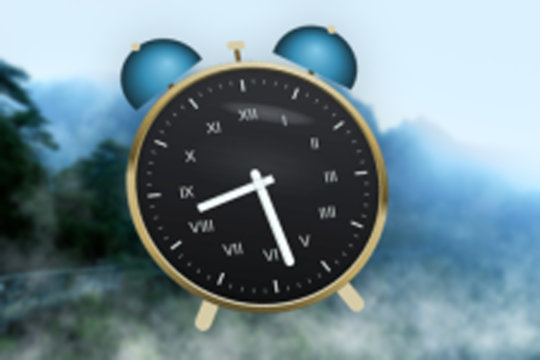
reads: 8,28
